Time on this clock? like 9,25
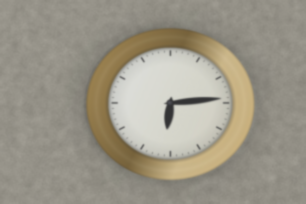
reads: 6,14
